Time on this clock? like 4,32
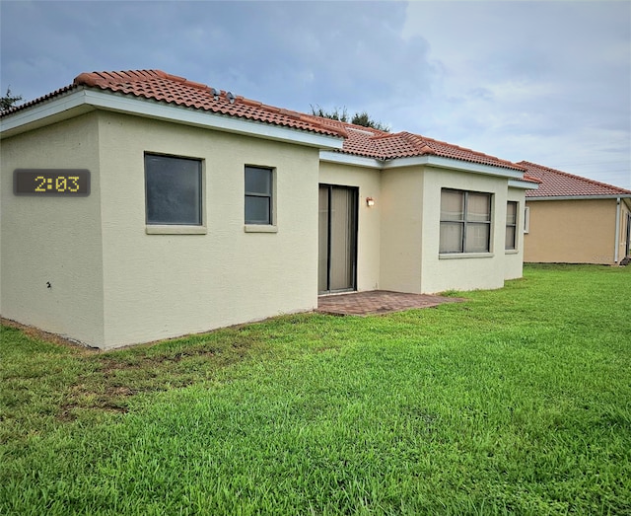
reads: 2,03
